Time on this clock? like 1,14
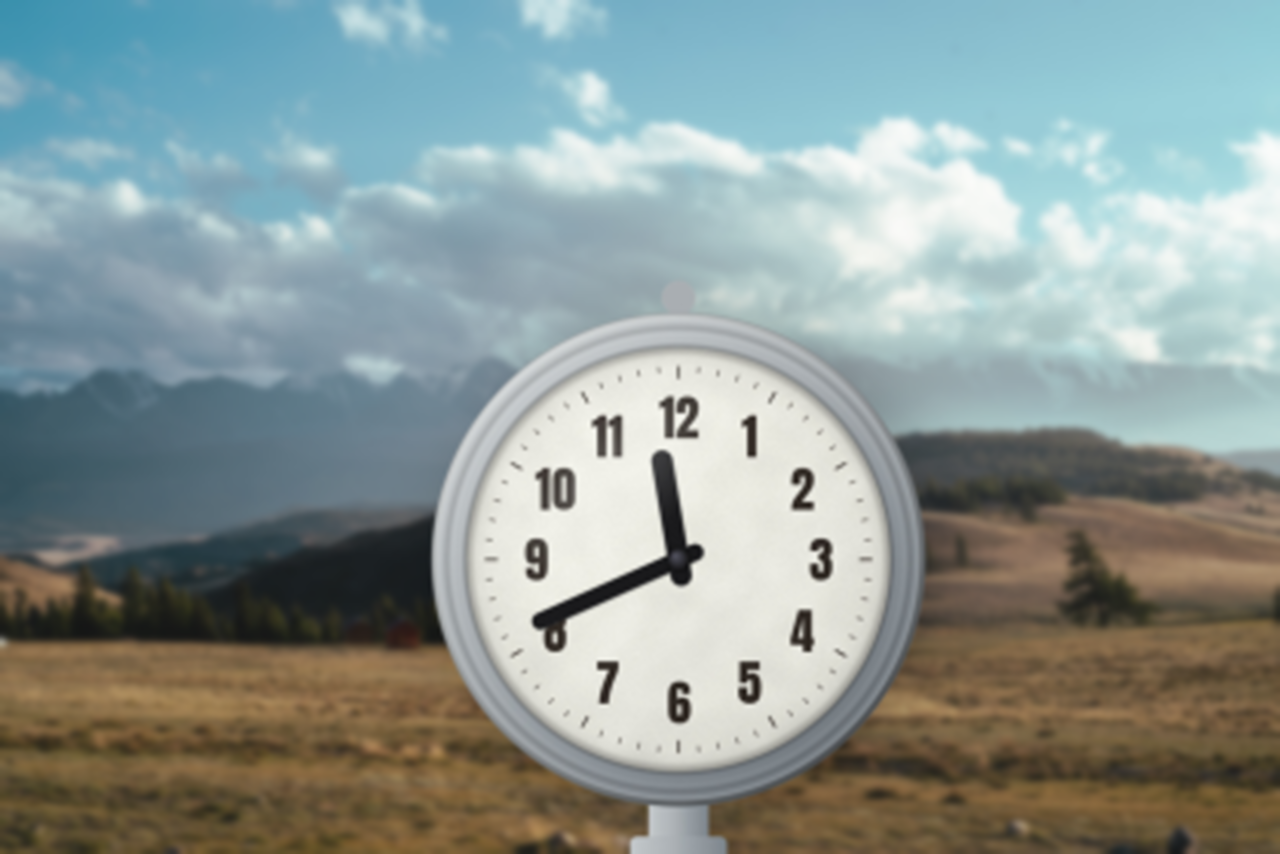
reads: 11,41
